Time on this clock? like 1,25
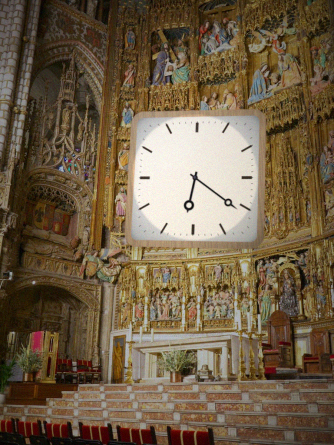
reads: 6,21
